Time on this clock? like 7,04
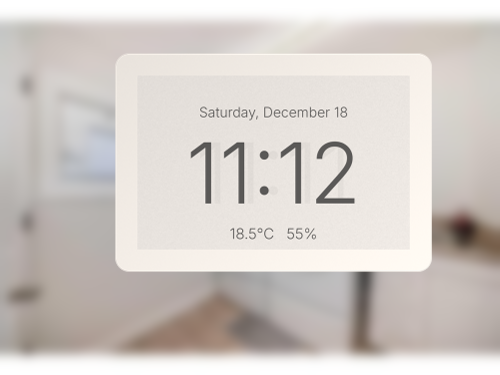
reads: 11,12
